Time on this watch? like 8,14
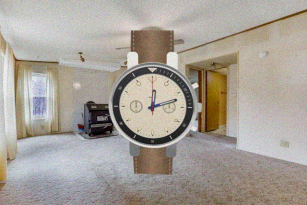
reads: 12,12
